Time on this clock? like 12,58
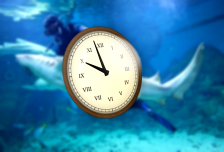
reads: 9,58
